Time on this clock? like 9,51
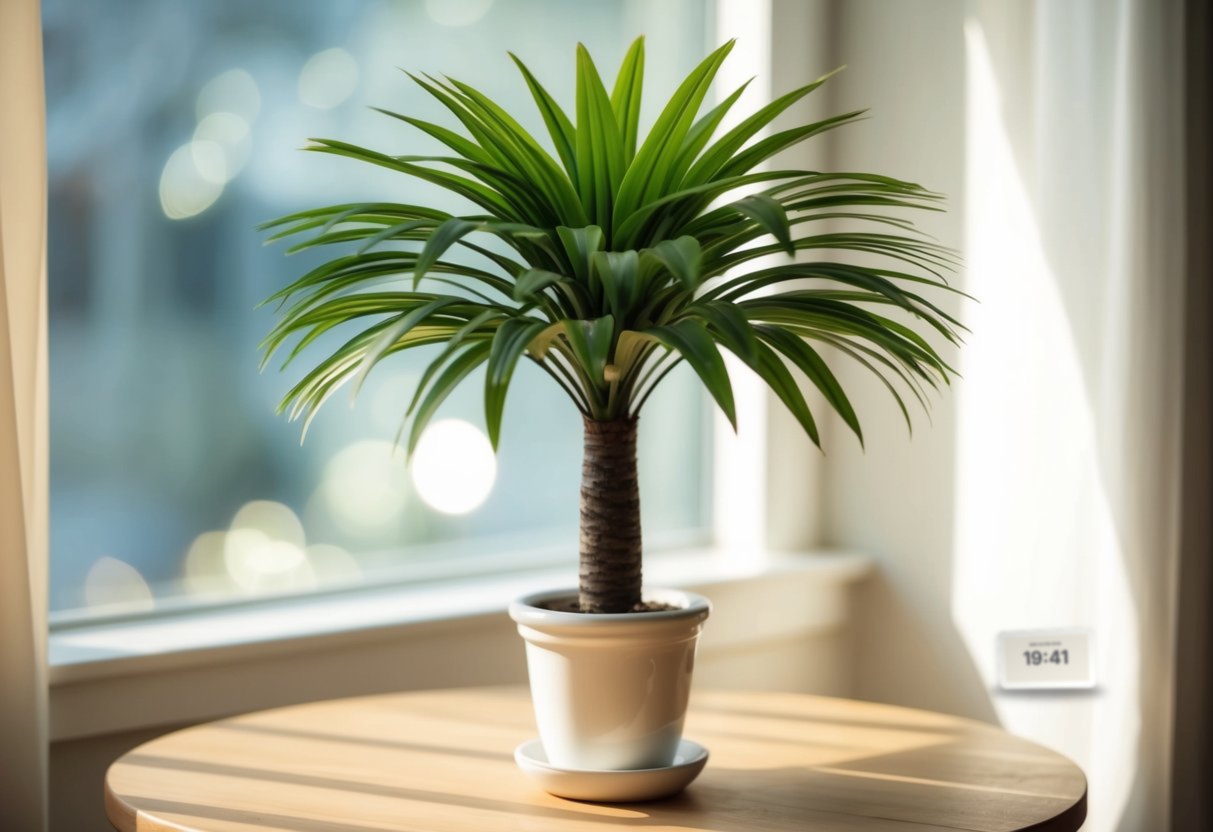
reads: 19,41
